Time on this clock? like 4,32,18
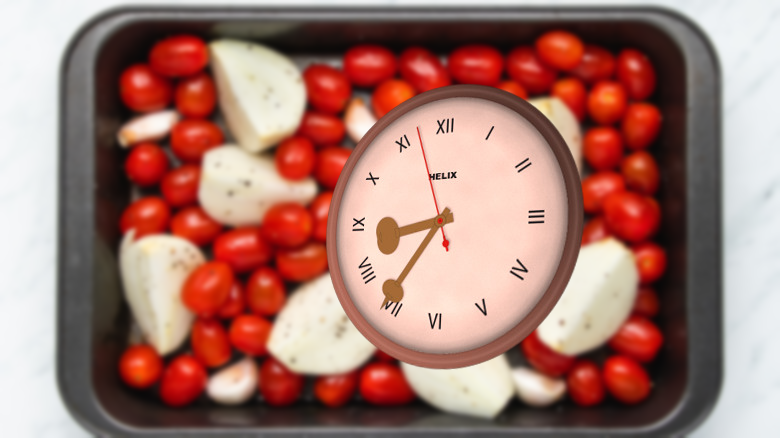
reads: 8,35,57
